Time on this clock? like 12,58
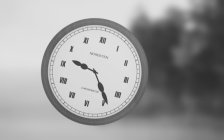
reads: 9,24
